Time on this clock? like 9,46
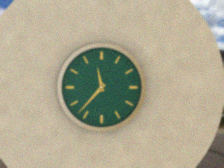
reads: 11,37
